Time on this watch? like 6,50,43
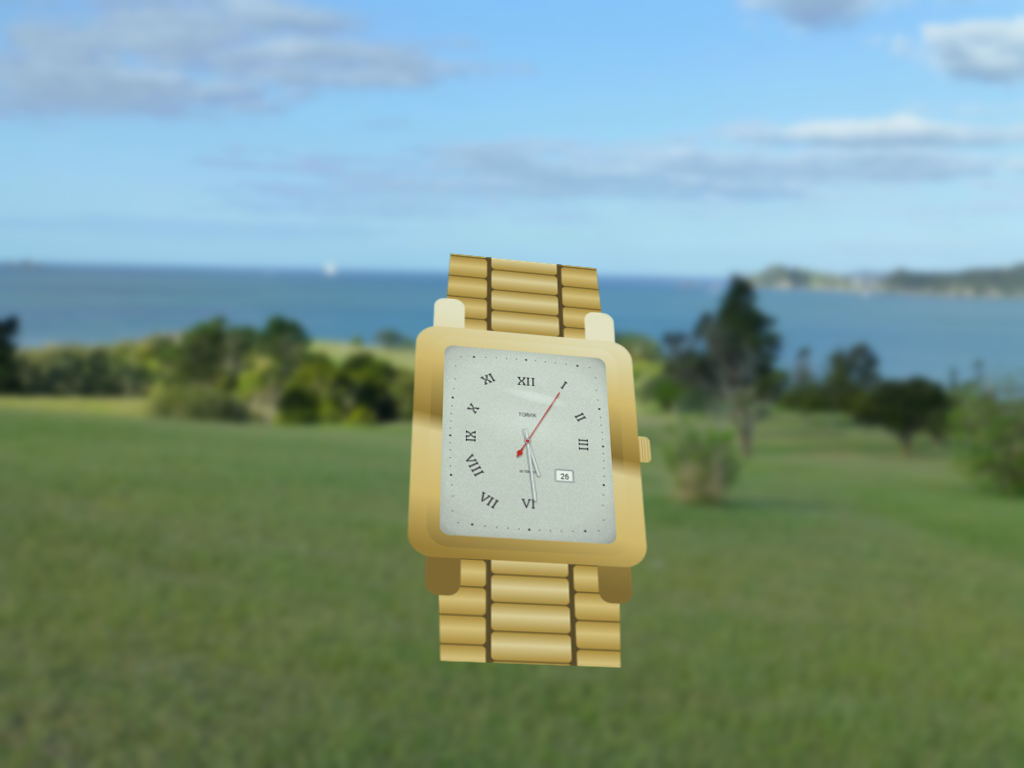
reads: 5,29,05
